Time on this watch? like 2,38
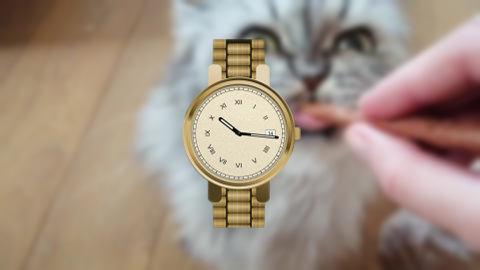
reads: 10,16
